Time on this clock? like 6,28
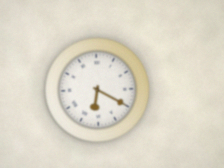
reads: 6,20
